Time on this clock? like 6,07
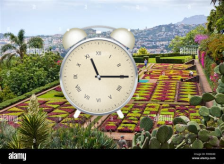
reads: 11,15
